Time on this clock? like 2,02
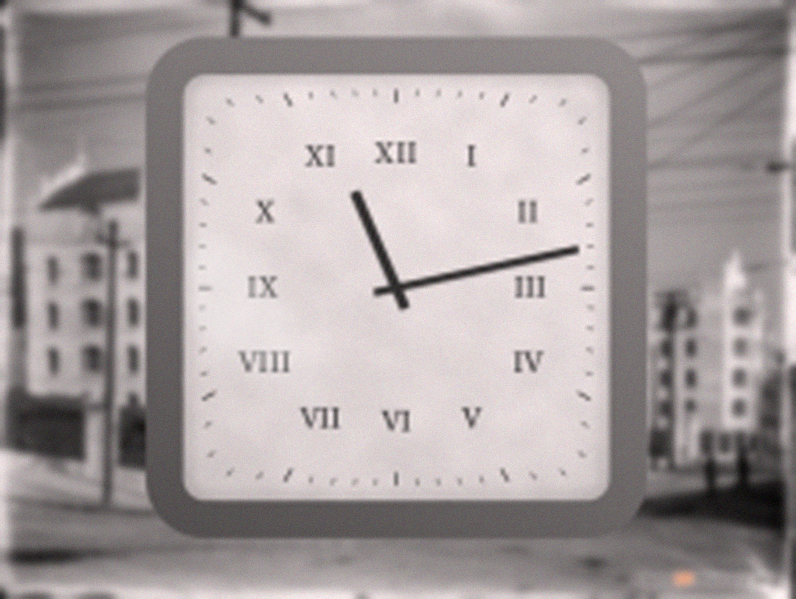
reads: 11,13
